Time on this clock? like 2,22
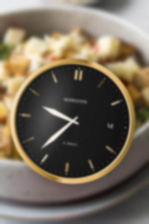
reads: 9,37
